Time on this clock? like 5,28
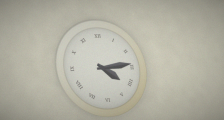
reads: 4,14
